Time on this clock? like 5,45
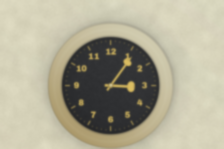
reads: 3,06
